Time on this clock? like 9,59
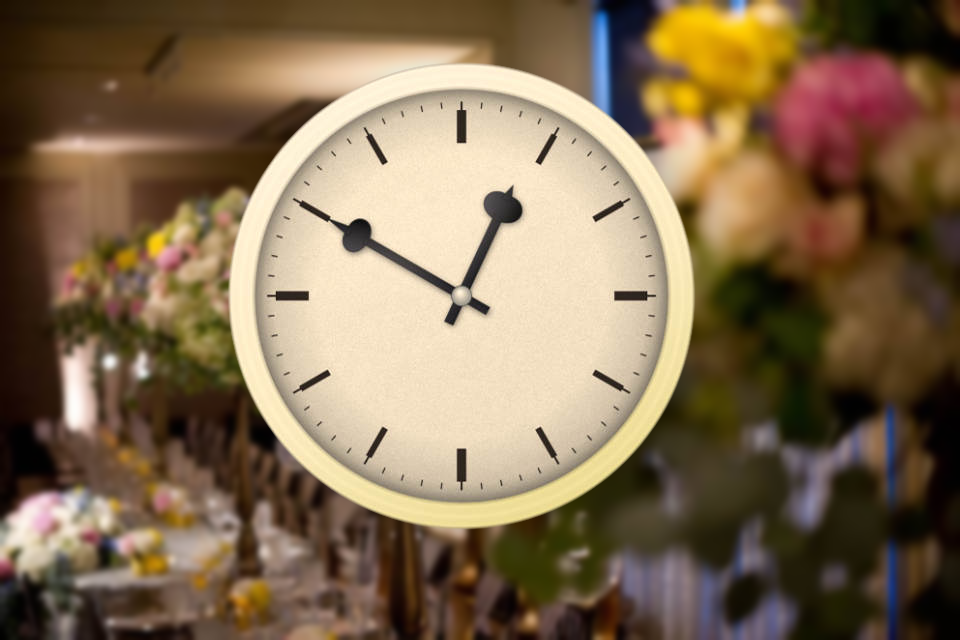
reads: 12,50
